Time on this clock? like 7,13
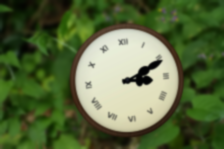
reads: 3,11
